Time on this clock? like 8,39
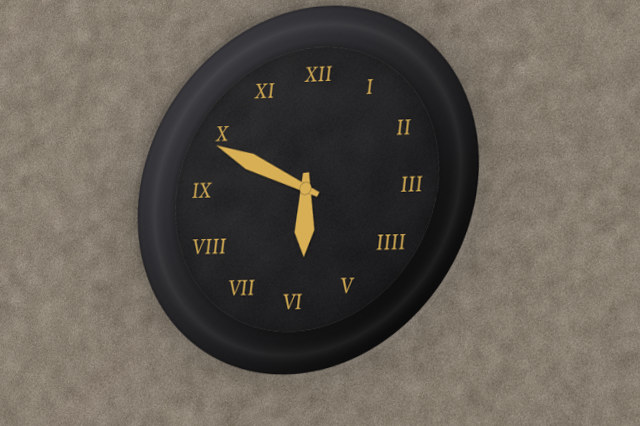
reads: 5,49
